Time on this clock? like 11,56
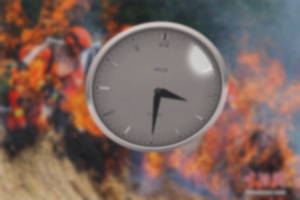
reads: 3,30
